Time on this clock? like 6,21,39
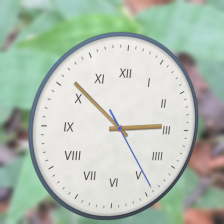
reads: 2,51,24
